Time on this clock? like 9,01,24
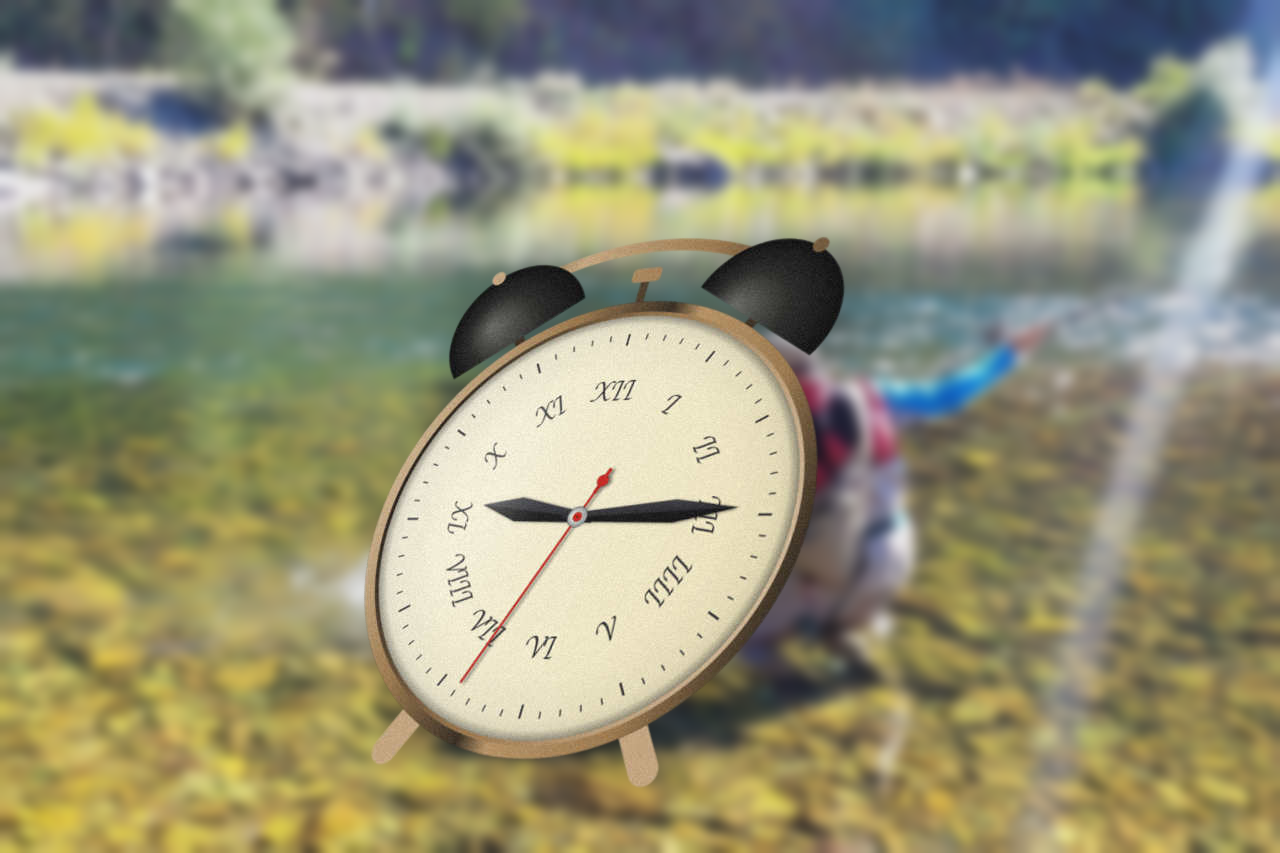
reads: 9,14,34
